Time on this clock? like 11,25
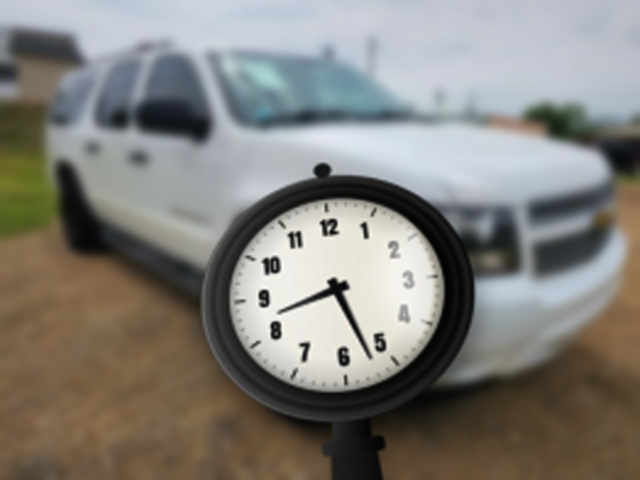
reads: 8,27
